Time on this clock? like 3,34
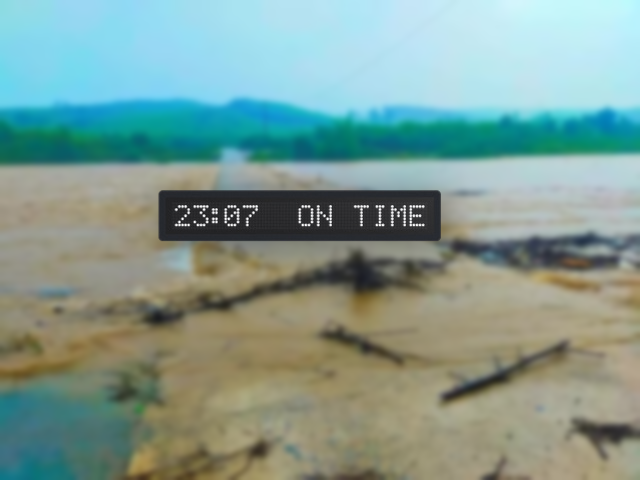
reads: 23,07
